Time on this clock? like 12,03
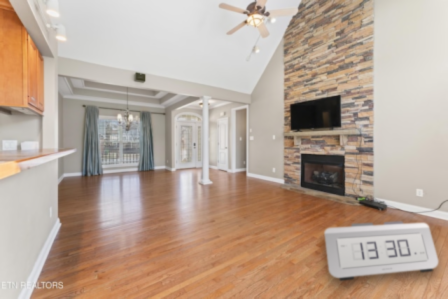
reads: 13,30
